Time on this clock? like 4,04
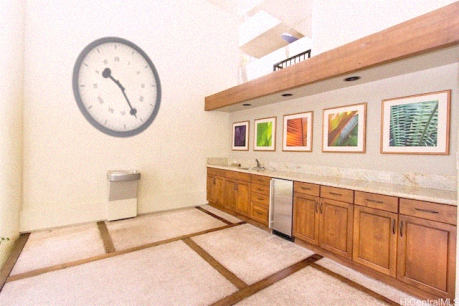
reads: 10,26
